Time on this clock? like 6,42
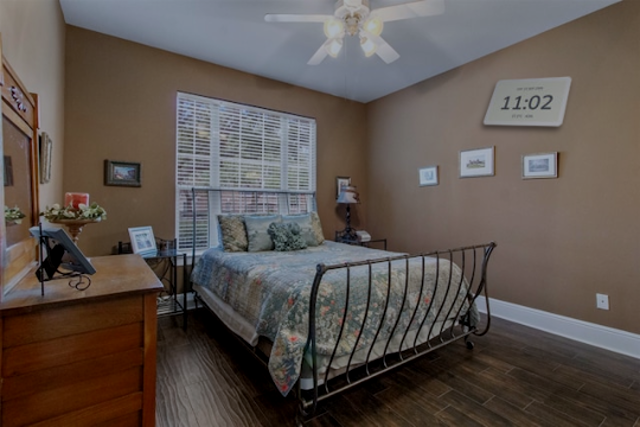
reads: 11,02
